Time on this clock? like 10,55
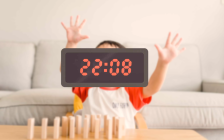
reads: 22,08
